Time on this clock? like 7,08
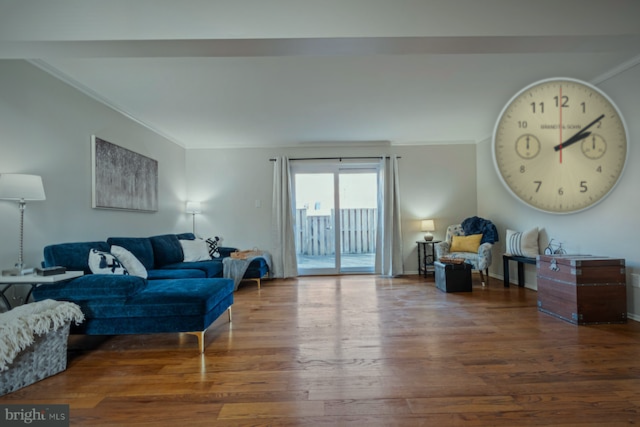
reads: 2,09
